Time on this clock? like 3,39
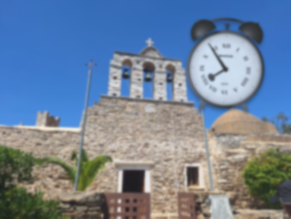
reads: 7,54
